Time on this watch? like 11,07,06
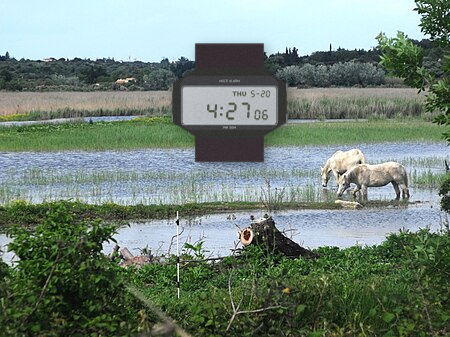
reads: 4,27,06
